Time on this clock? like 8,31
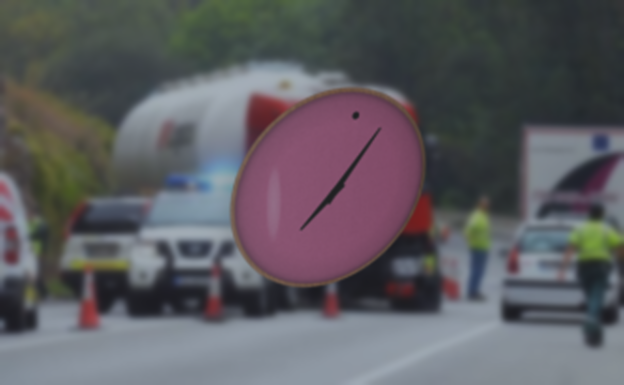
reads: 7,04
